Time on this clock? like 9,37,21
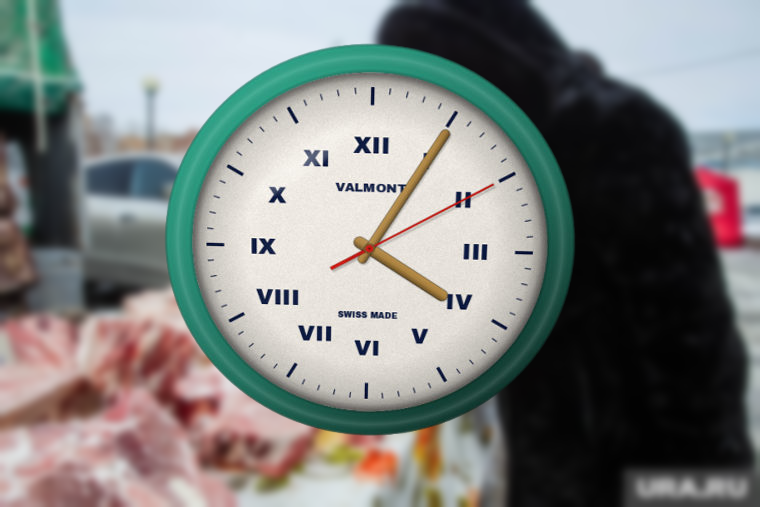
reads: 4,05,10
